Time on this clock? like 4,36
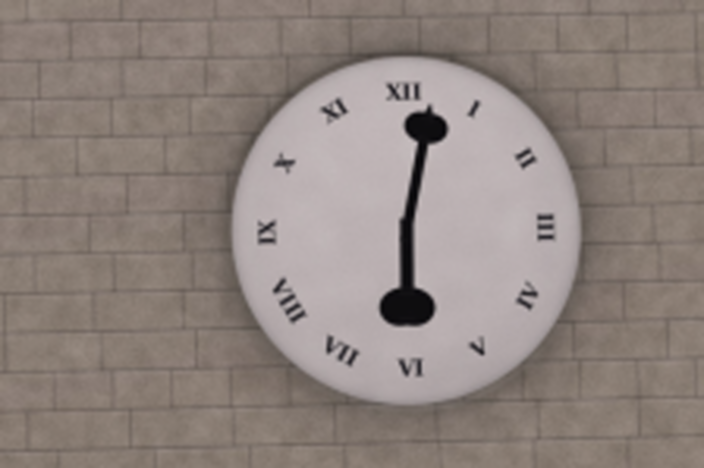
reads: 6,02
